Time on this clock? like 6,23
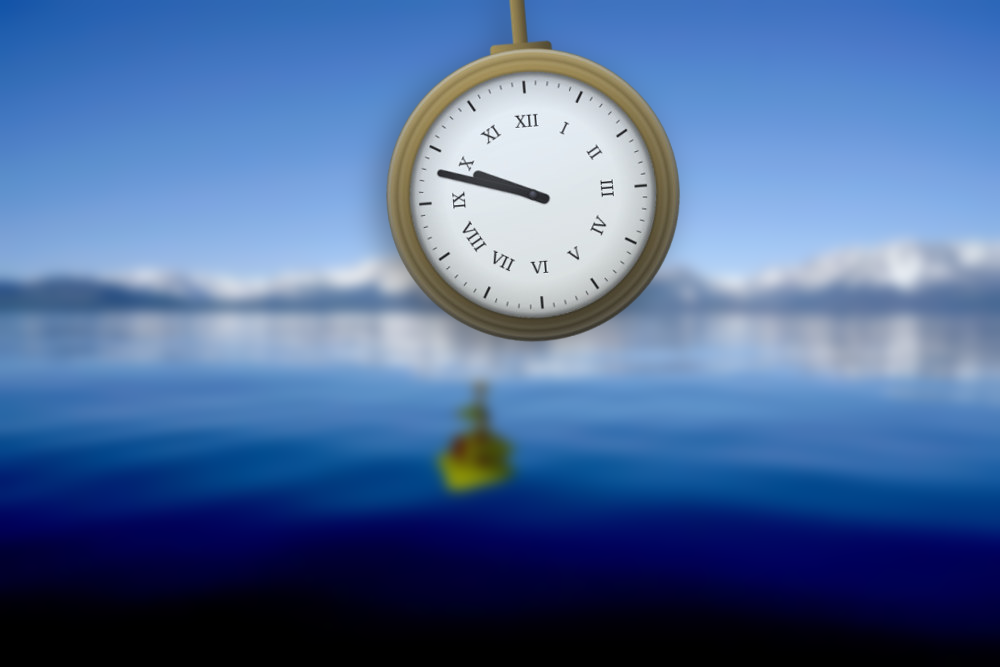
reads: 9,48
